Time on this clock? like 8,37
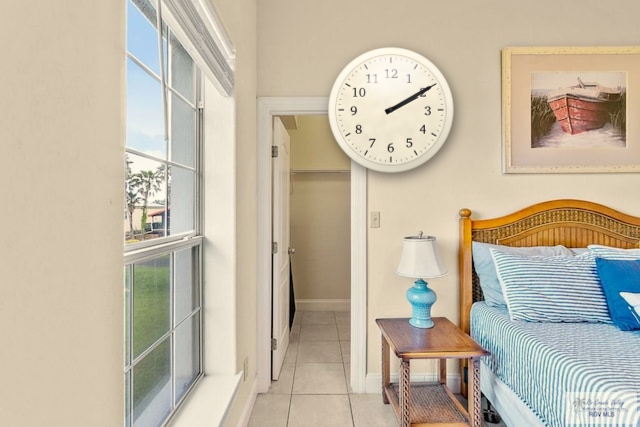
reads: 2,10
